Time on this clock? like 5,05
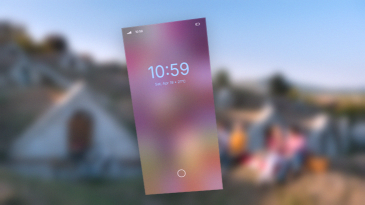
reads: 10,59
